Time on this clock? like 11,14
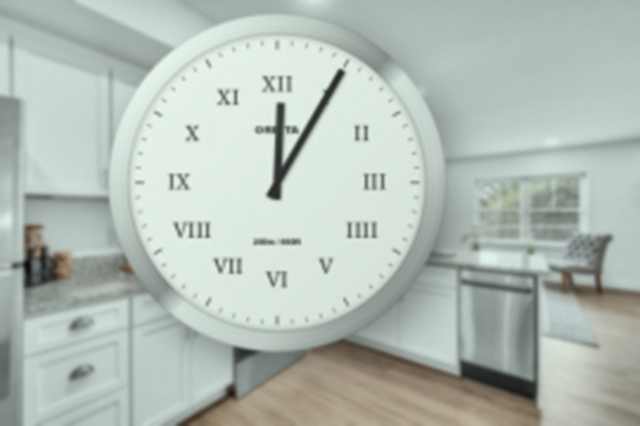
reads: 12,05
